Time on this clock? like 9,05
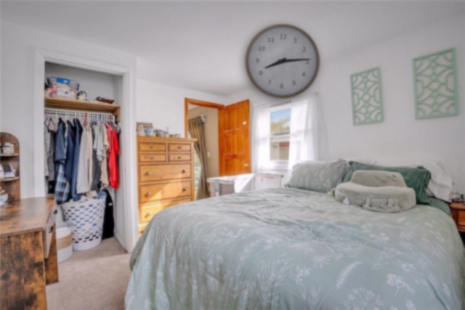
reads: 8,14
